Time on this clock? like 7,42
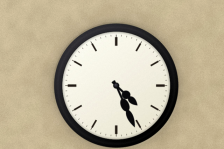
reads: 4,26
